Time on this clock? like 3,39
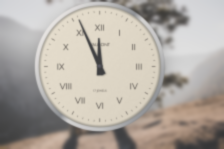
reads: 11,56
